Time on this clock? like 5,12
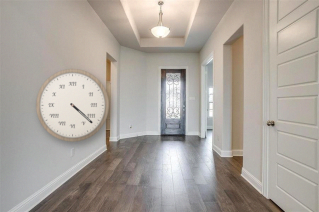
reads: 4,22
